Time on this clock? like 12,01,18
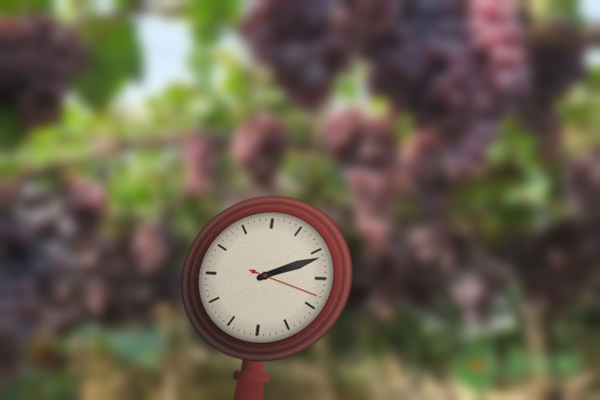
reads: 2,11,18
